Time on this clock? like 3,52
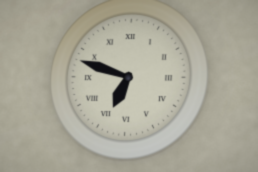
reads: 6,48
